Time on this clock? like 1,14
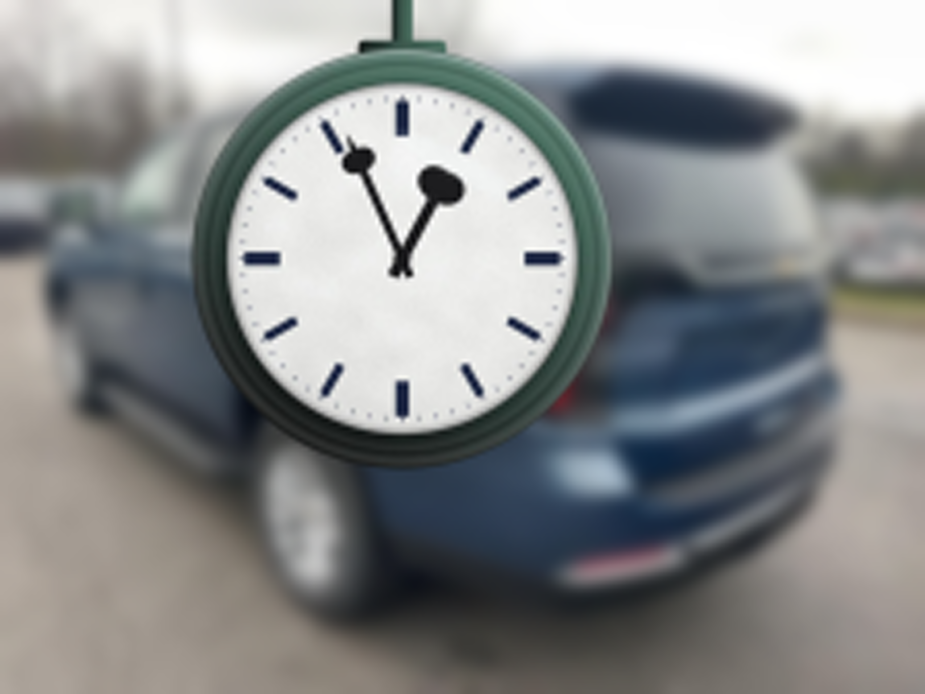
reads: 12,56
